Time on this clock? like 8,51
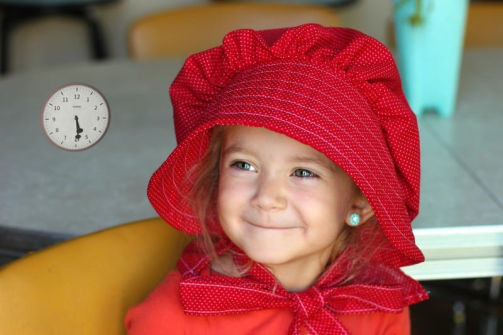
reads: 5,29
